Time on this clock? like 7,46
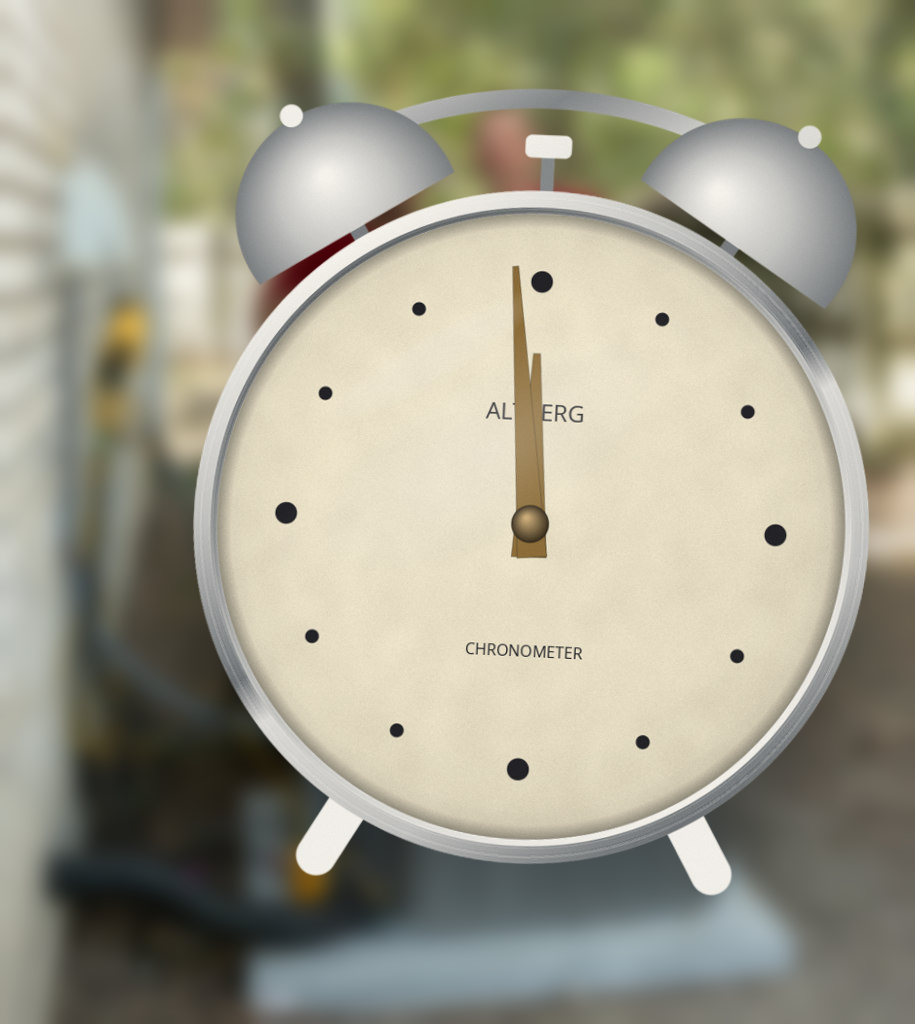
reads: 11,59
